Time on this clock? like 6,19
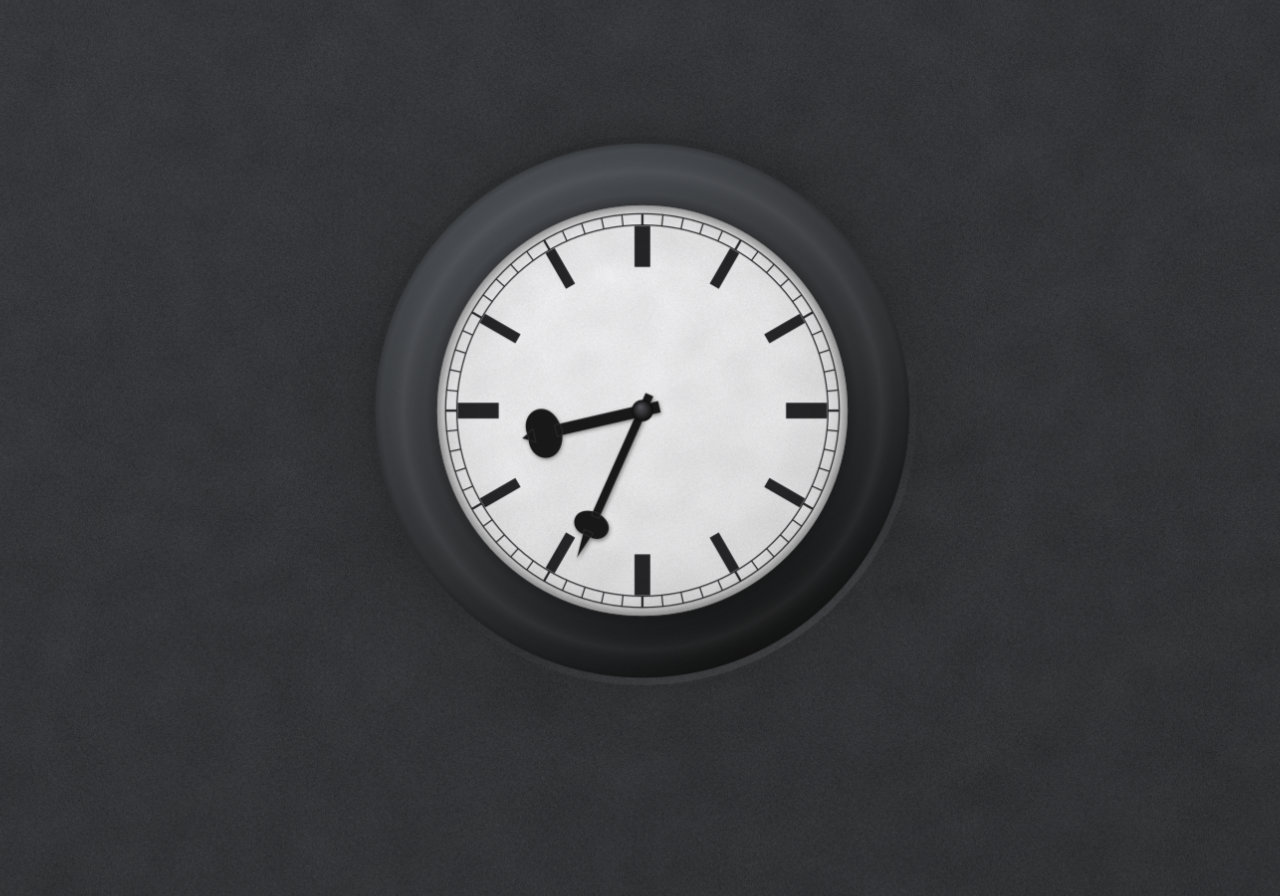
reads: 8,34
